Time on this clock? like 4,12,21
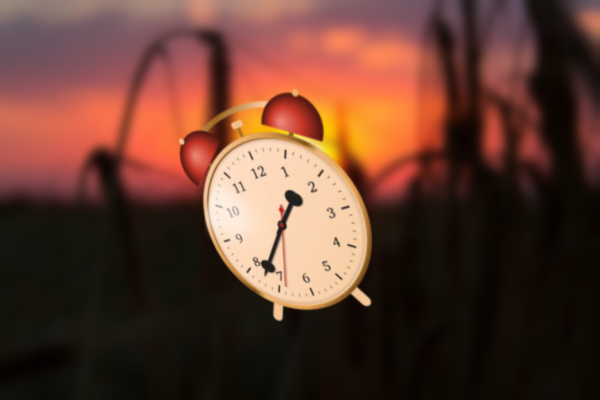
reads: 1,37,34
